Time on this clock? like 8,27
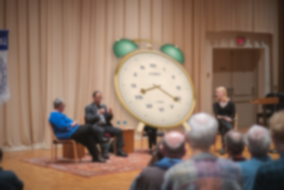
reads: 8,21
